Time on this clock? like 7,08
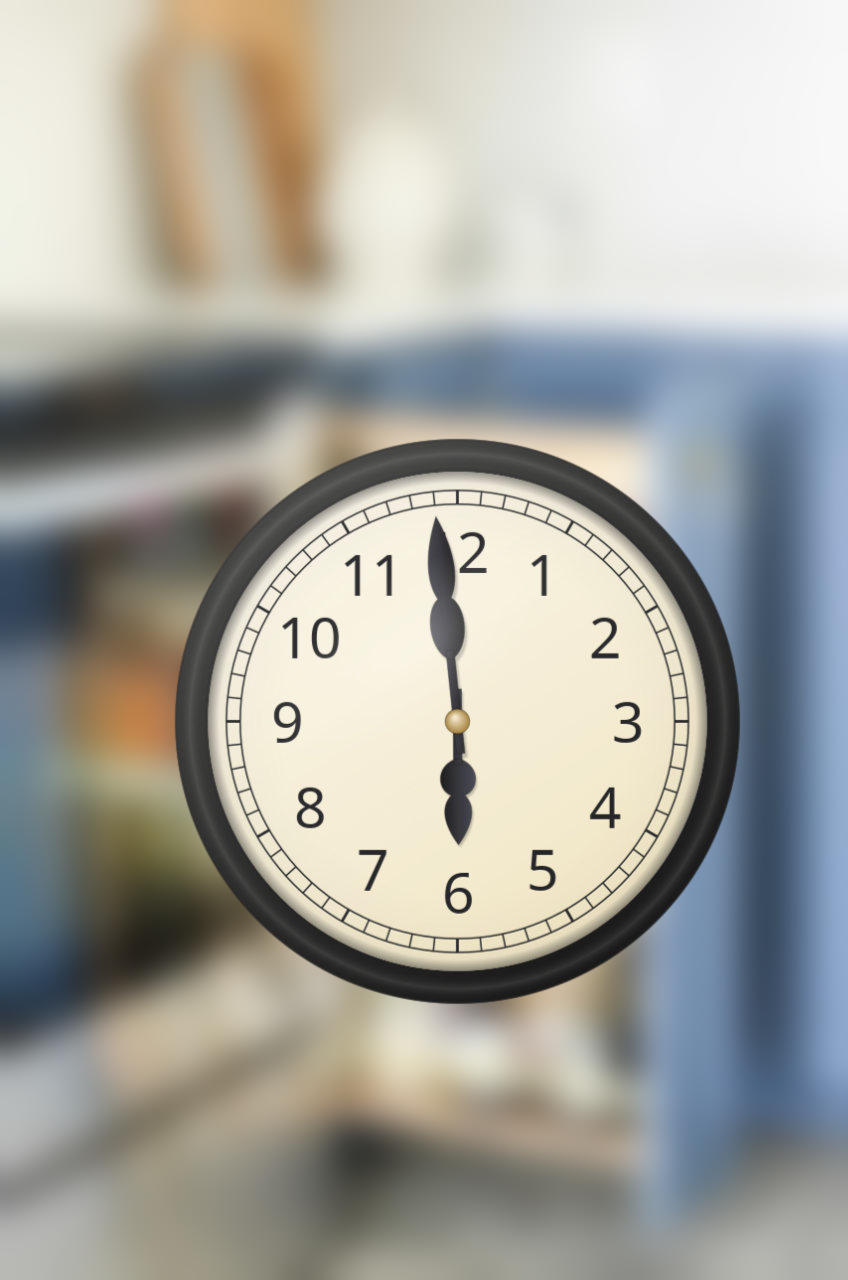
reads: 5,59
